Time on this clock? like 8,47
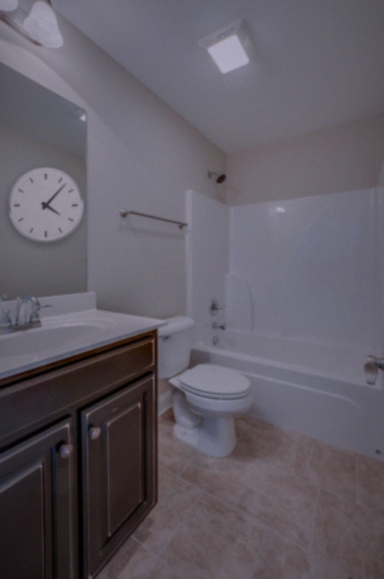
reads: 4,07
